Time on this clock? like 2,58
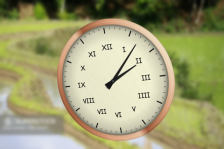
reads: 2,07
